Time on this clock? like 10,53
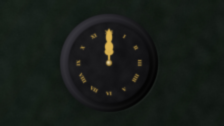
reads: 12,00
